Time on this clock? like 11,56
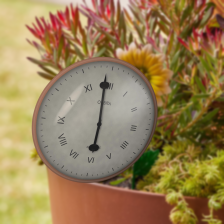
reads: 5,59
